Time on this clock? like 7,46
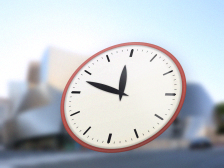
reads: 11,48
